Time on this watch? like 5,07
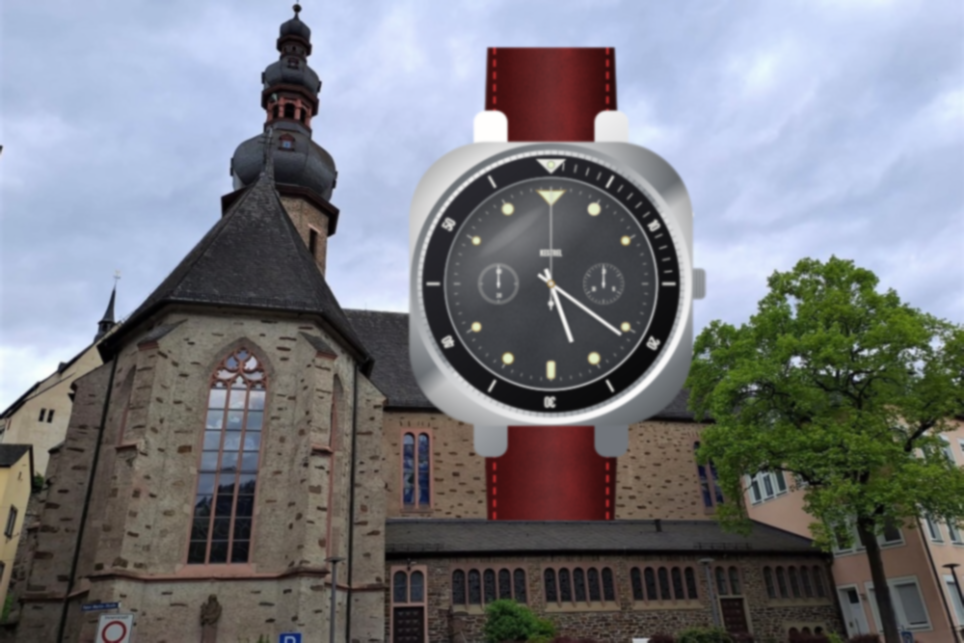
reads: 5,21
